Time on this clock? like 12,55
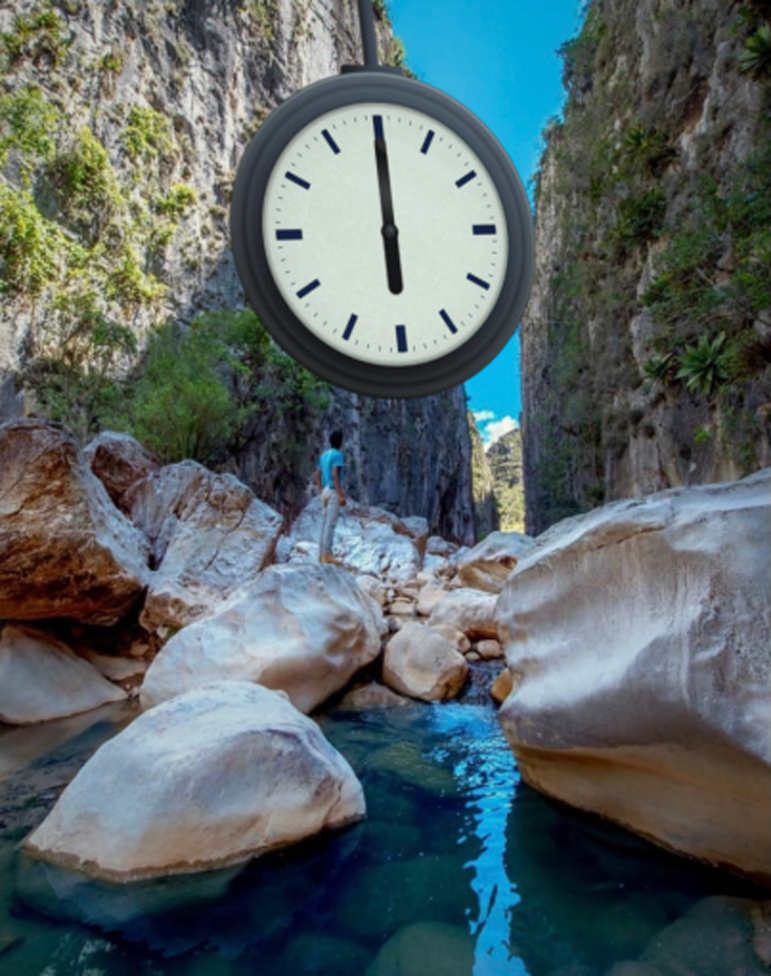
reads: 6,00
